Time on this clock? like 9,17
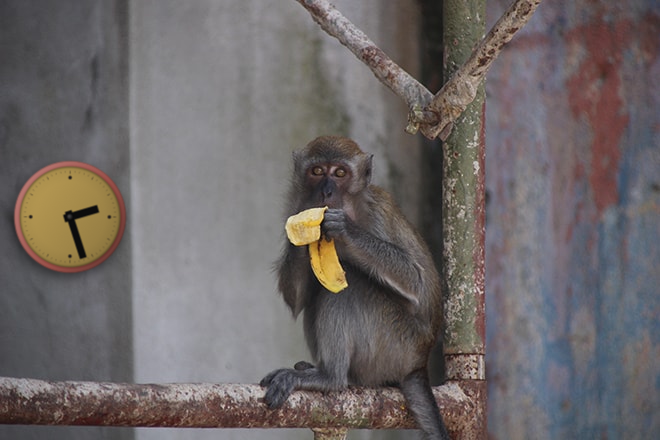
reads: 2,27
